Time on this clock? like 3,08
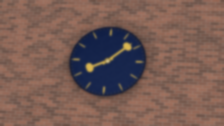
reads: 8,08
